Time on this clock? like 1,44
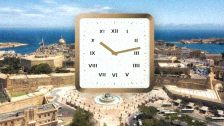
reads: 10,13
